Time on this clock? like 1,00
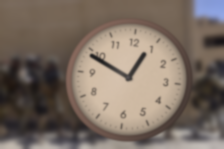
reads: 12,49
